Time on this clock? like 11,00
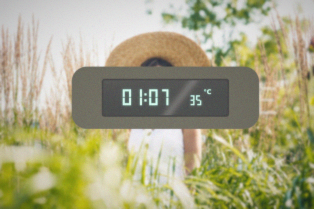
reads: 1,07
